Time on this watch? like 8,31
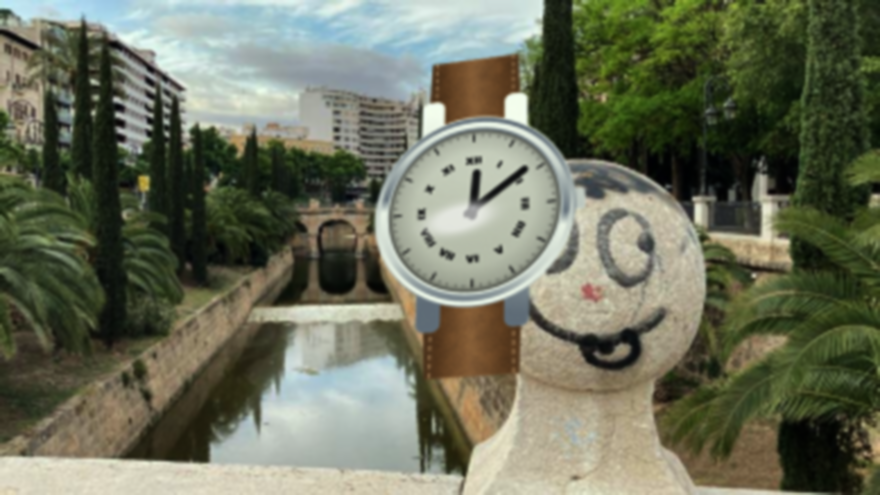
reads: 12,09
